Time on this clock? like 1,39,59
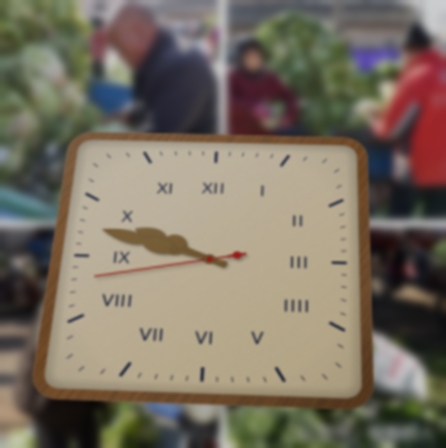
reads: 9,47,43
